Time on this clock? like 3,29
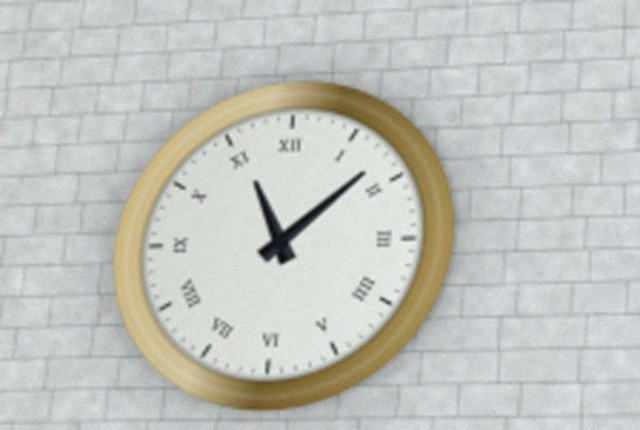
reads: 11,08
